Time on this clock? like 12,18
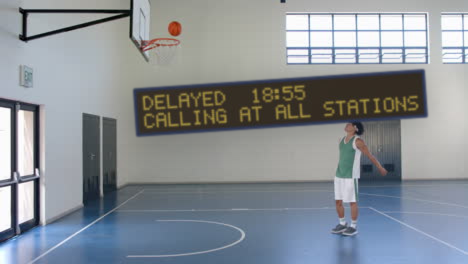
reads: 18,55
